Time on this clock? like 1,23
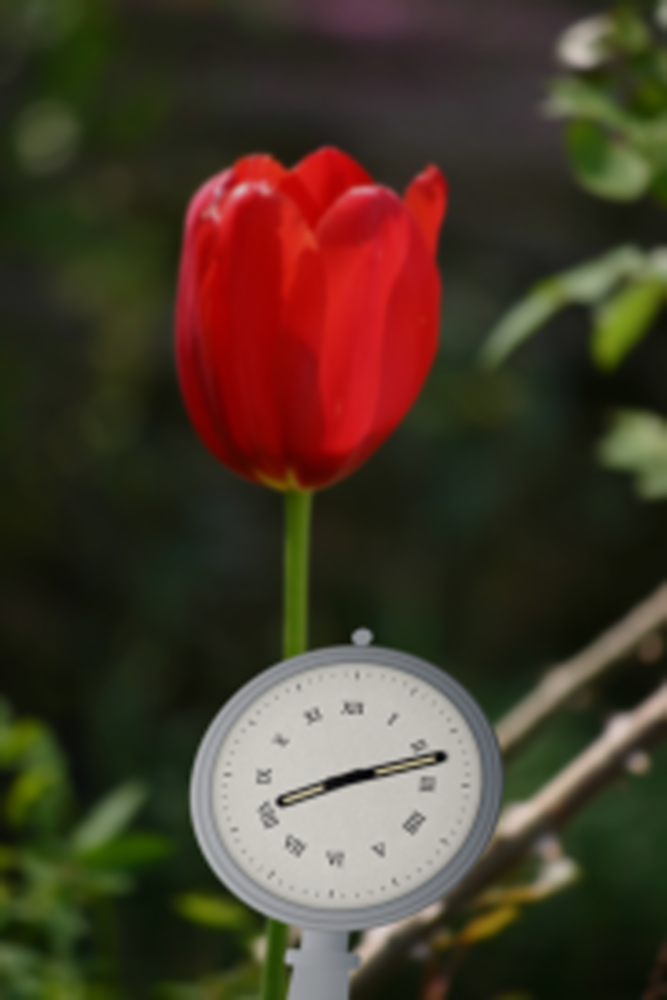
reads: 8,12
